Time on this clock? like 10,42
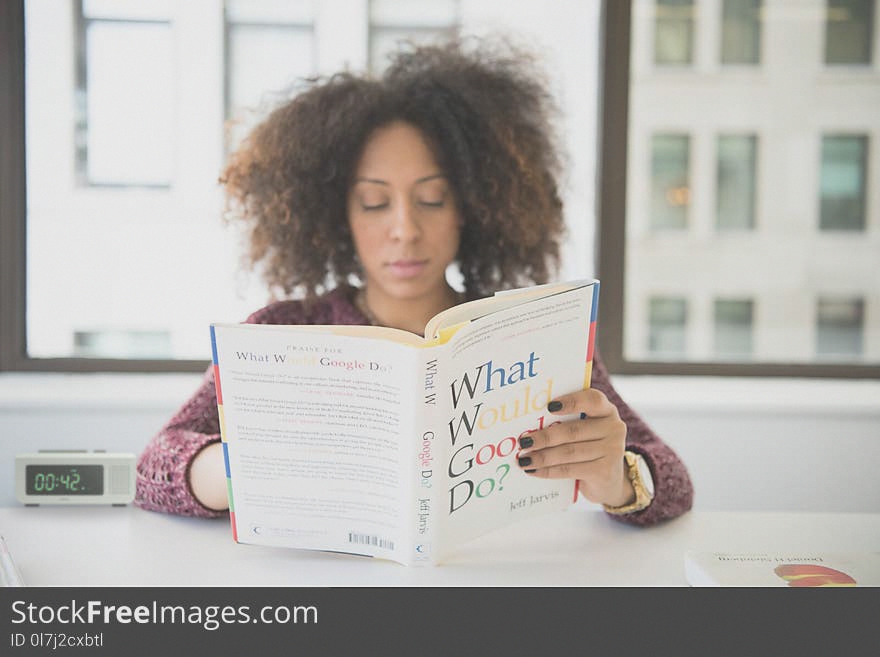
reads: 0,42
